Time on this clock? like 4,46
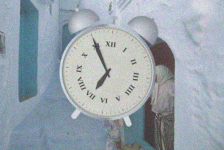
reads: 6,55
